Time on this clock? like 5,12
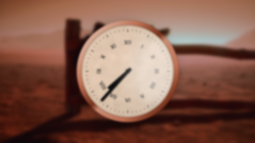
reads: 7,37
